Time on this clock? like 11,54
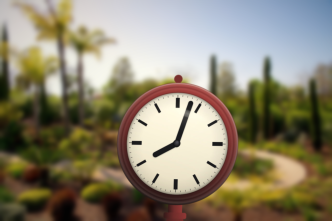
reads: 8,03
